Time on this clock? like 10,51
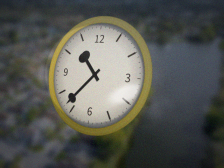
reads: 10,37
